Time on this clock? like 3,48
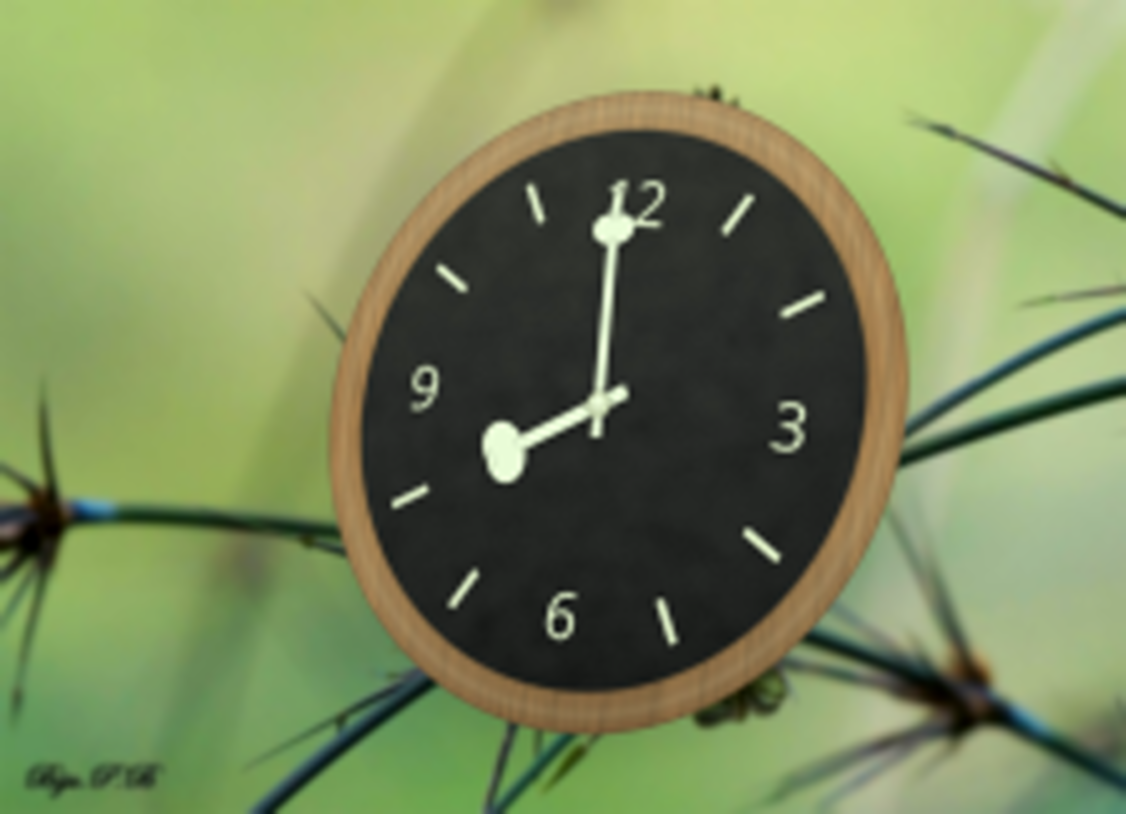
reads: 7,59
